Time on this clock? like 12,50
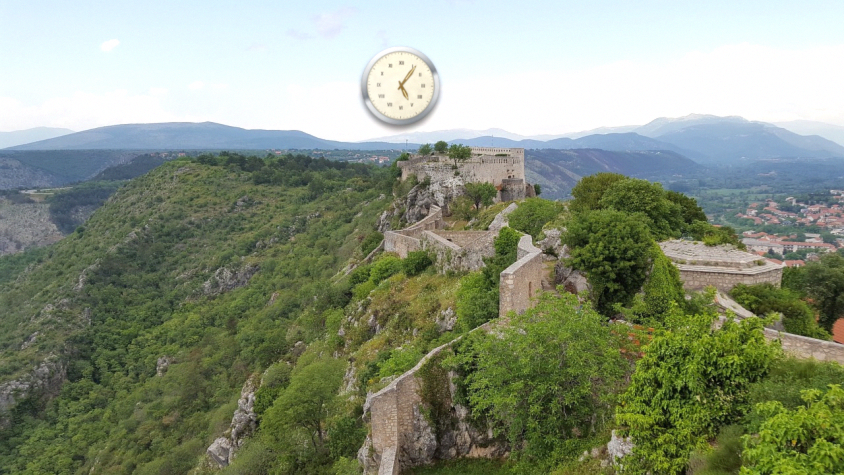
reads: 5,06
